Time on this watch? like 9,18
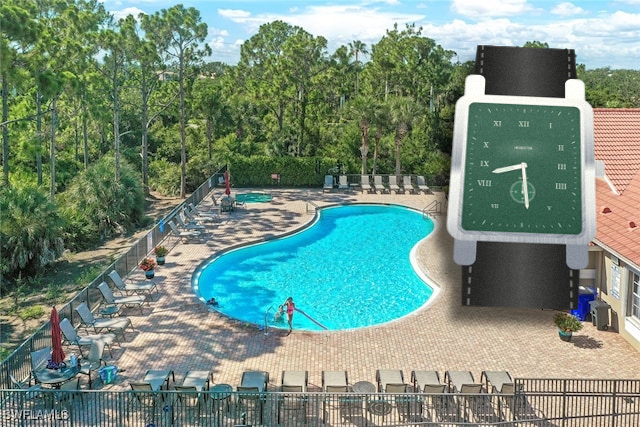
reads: 8,29
